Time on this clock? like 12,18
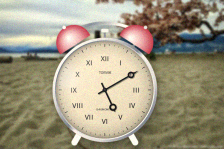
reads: 5,10
